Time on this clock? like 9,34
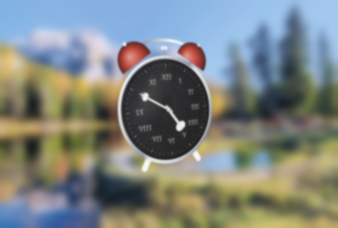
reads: 4,50
